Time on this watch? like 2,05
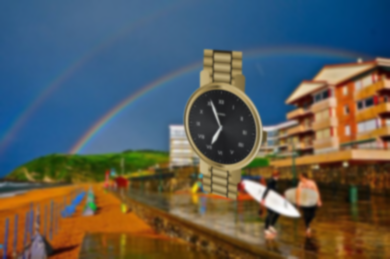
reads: 6,56
